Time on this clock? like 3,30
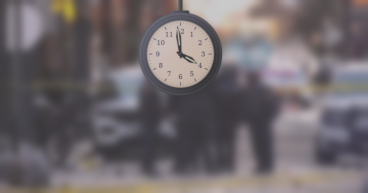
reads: 3,59
